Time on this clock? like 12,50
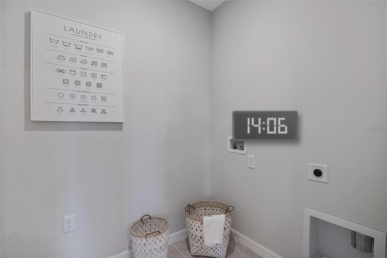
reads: 14,06
